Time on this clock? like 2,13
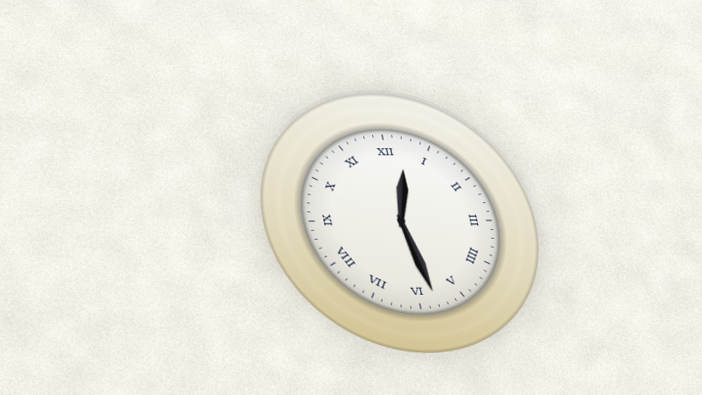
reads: 12,28
